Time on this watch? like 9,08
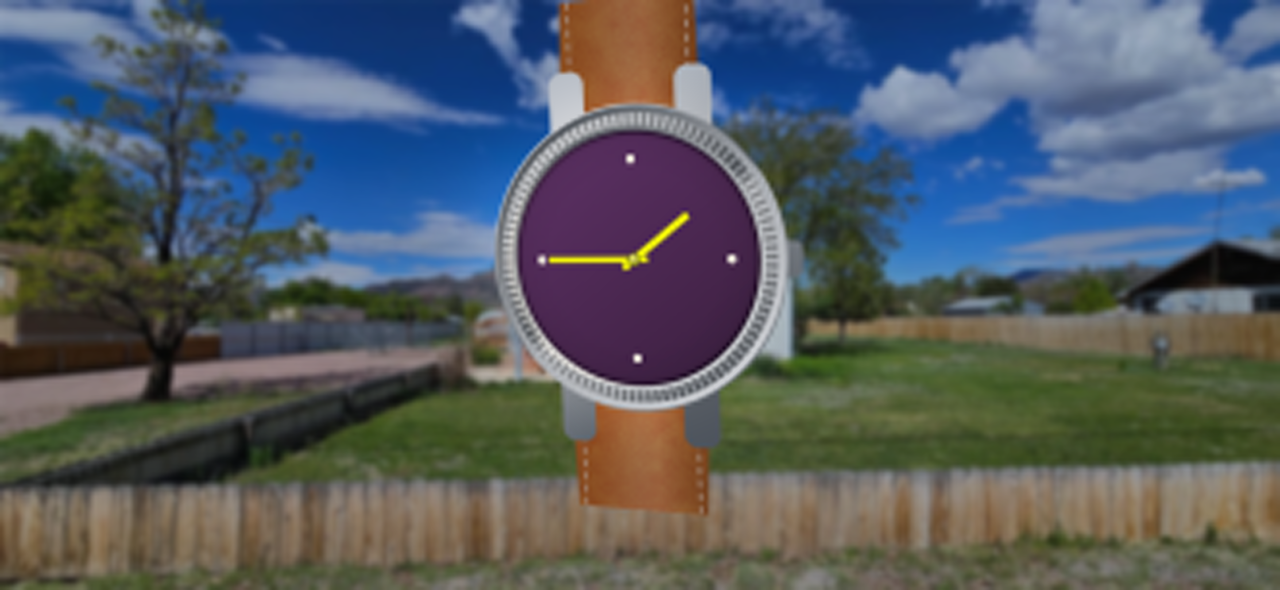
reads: 1,45
